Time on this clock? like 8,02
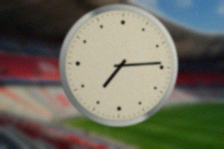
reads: 7,14
